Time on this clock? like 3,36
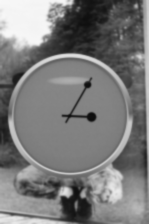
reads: 3,05
